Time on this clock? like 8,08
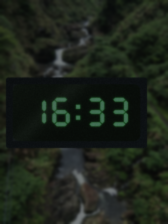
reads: 16,33
